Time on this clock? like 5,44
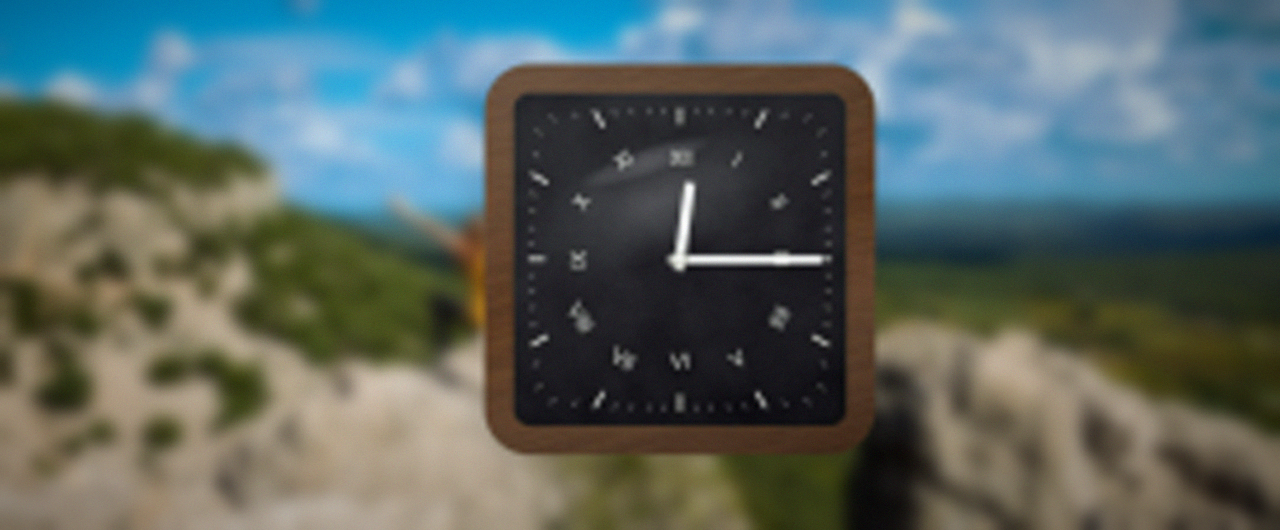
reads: 12,15
